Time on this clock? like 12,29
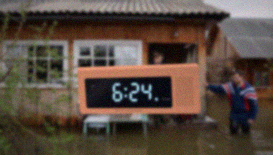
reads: 6,24
